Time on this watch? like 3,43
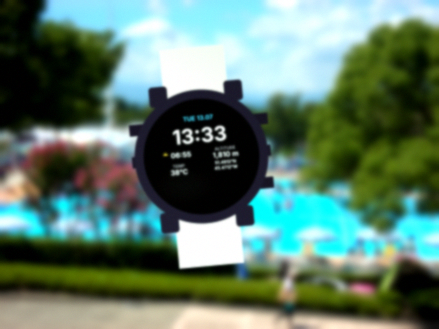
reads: 13,33
